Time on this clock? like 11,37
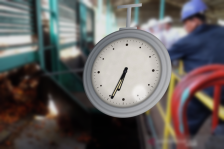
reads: 6,34
